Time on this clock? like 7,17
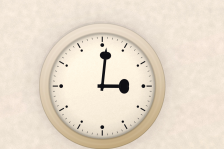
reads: 3,01
